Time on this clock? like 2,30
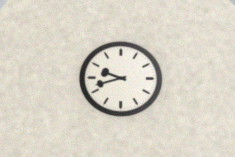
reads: 9,42
